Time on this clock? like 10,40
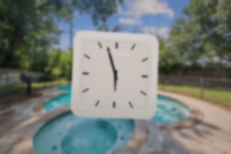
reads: 5,57
